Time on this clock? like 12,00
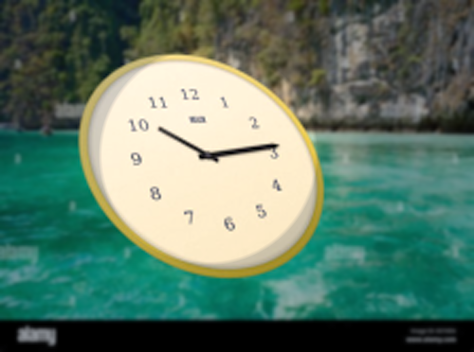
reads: 10,14
